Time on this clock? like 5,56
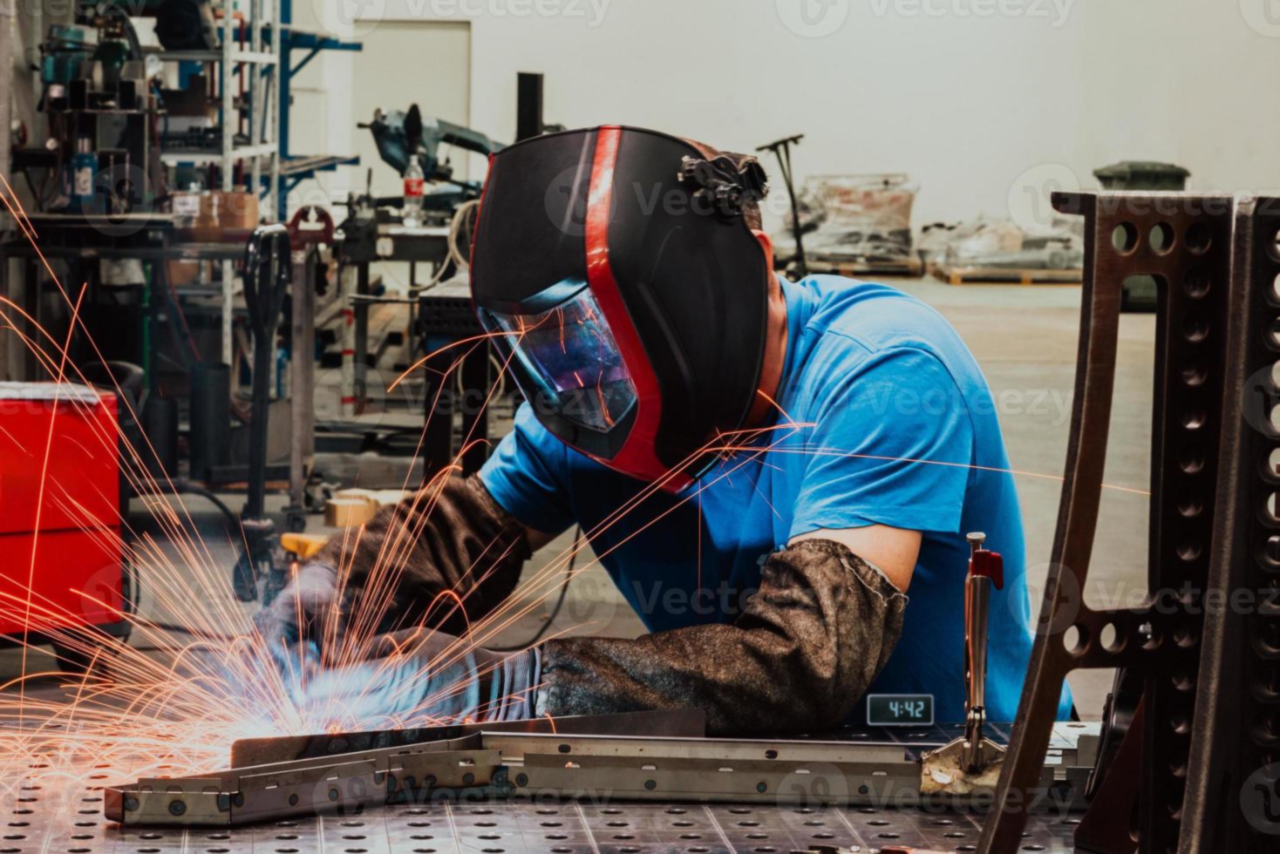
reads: 4,42
